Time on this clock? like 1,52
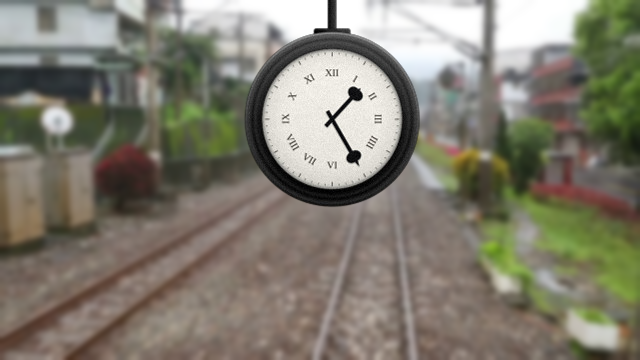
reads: 1,25
